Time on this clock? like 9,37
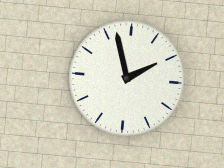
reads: 1,57
